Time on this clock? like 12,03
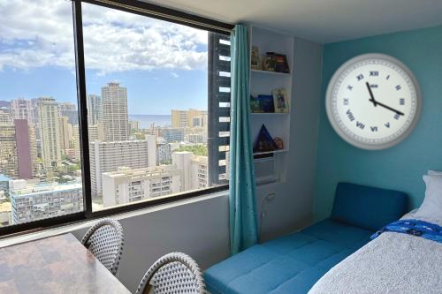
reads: 11,19
